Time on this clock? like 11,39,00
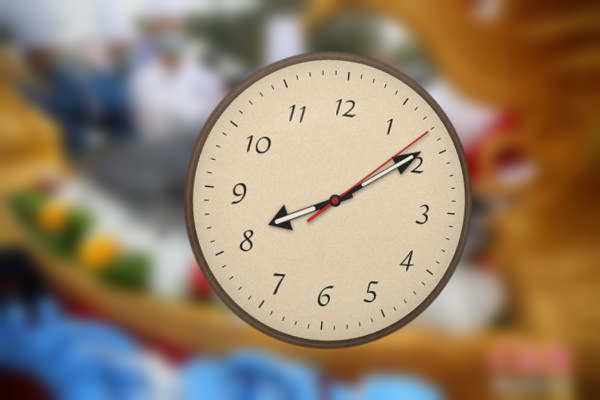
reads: 8,09,08
